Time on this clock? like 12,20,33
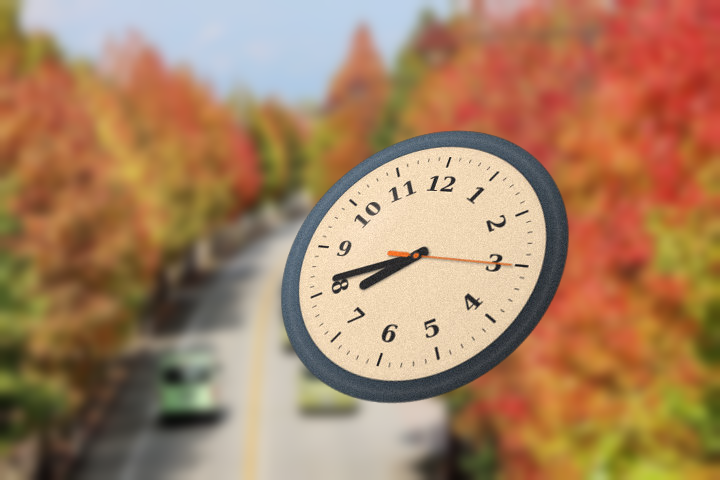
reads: 7,41,15
